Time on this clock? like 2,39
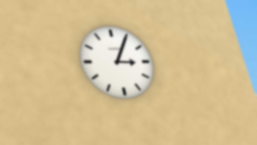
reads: 3,05
